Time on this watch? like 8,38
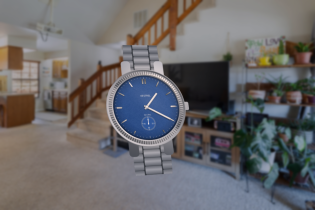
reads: 1,20
